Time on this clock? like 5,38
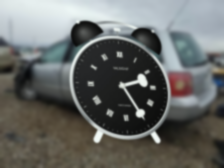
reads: 2,25
